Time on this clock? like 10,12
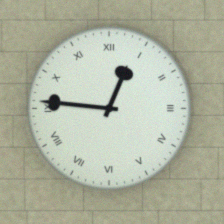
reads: 12,46
